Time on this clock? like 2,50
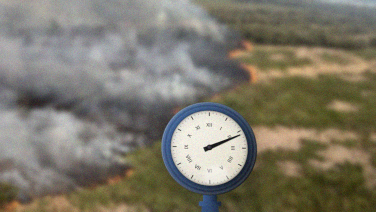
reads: 2,11
